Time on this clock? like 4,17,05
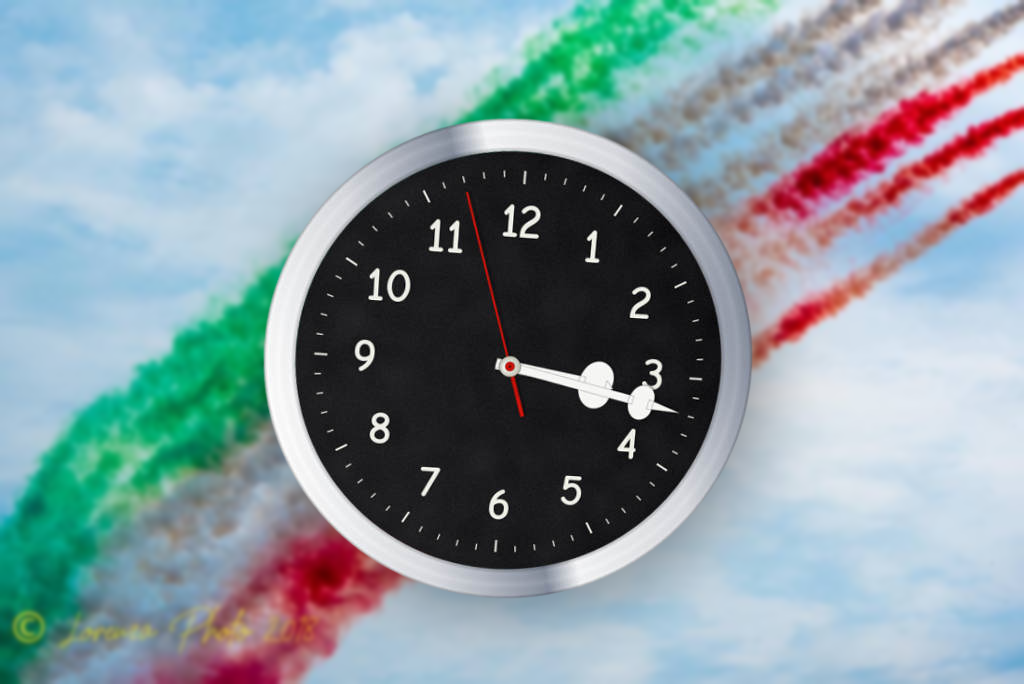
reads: 3,16,57
